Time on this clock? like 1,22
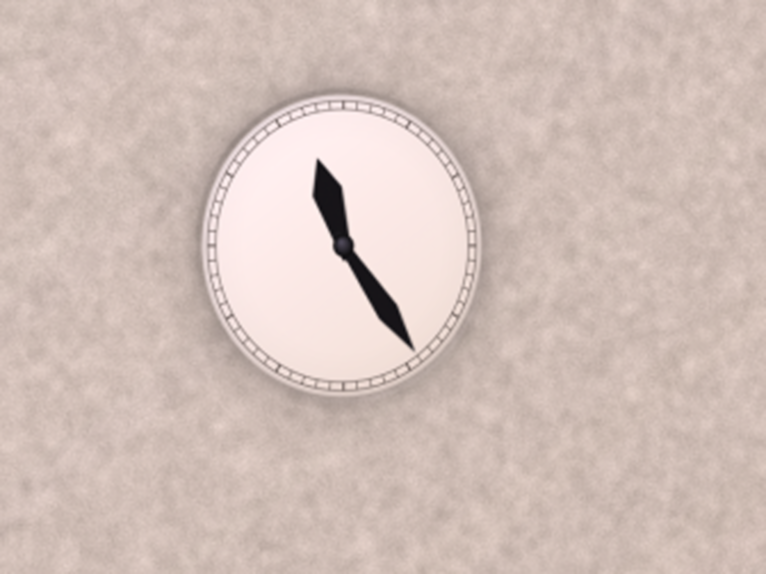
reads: 11,24
